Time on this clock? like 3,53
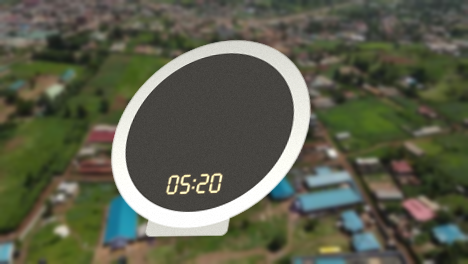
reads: 5,20
